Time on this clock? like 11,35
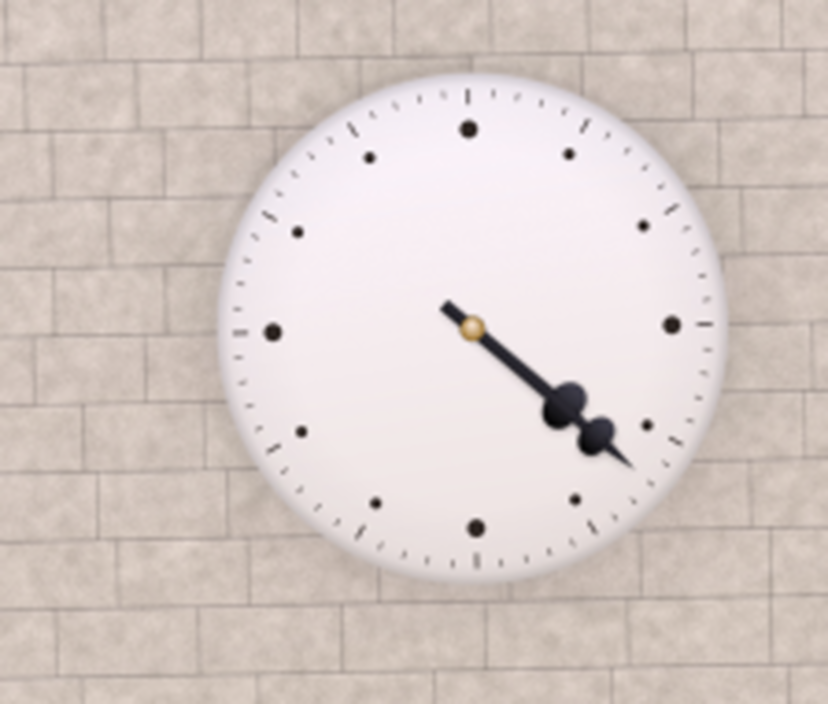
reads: 4,22
